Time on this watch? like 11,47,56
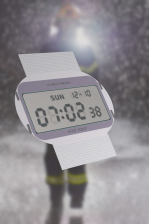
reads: 7,02,38
